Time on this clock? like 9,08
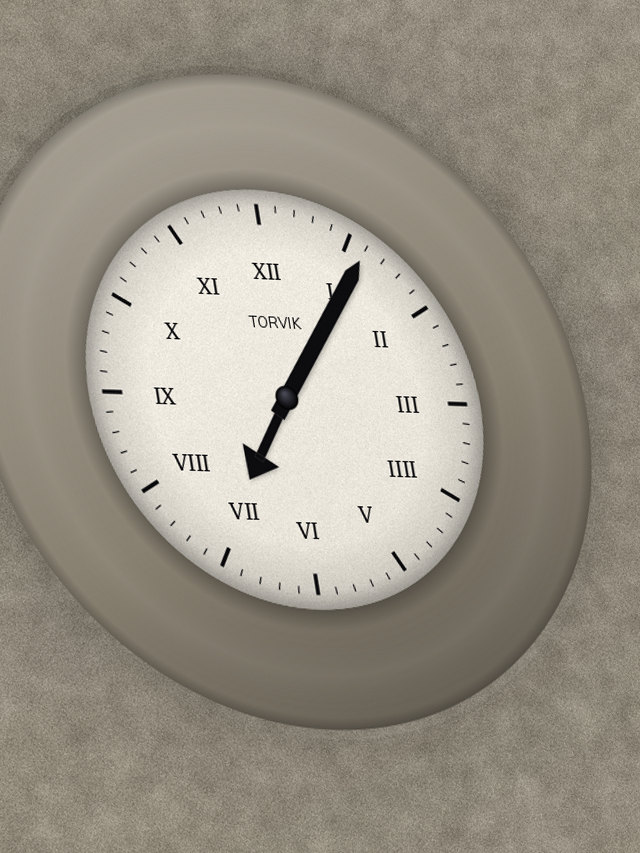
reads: 7,06
